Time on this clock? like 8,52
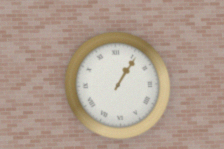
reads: 1,06
